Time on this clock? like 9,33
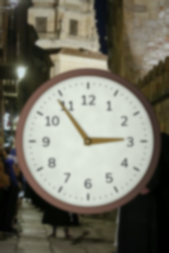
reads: 2,54
